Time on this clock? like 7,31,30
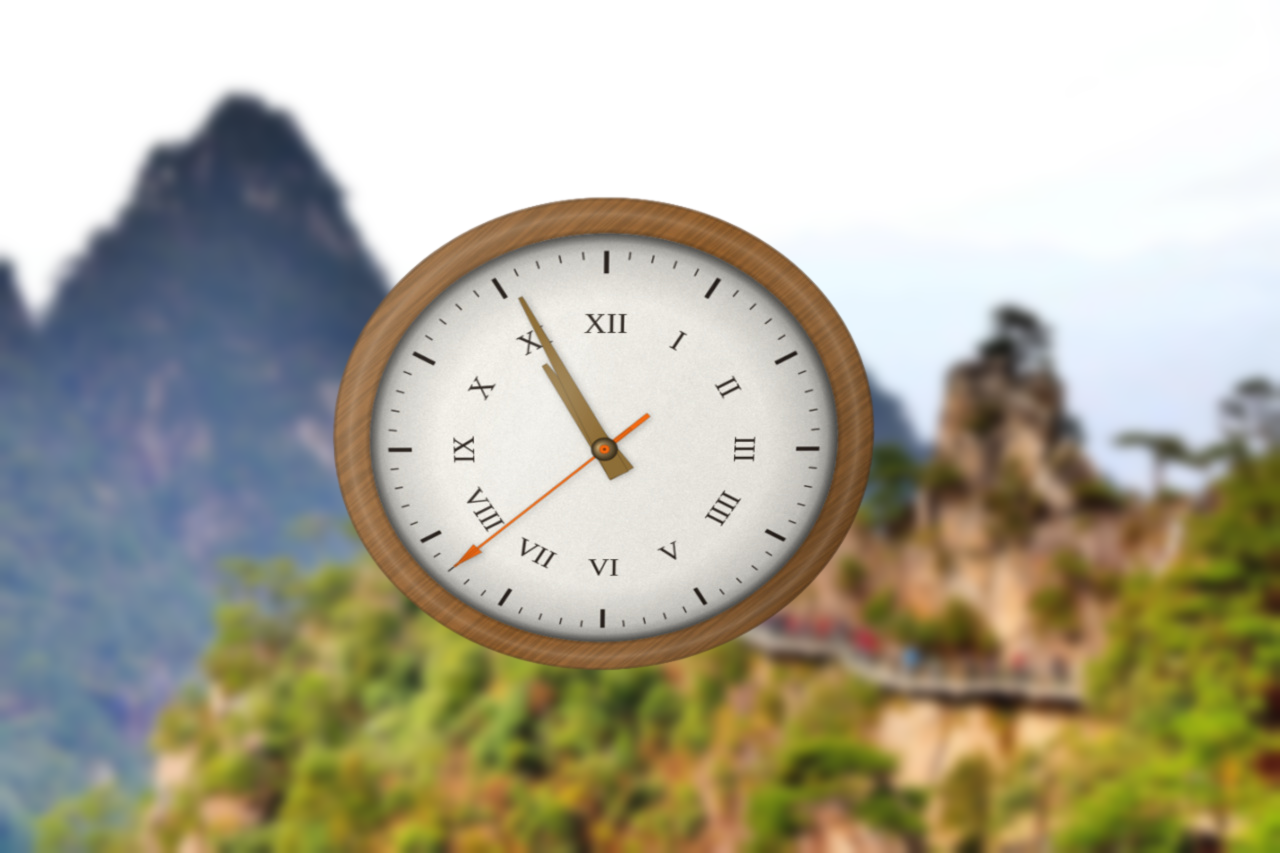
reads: 10,55,38
